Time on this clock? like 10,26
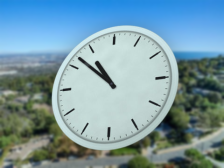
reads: 10,52
